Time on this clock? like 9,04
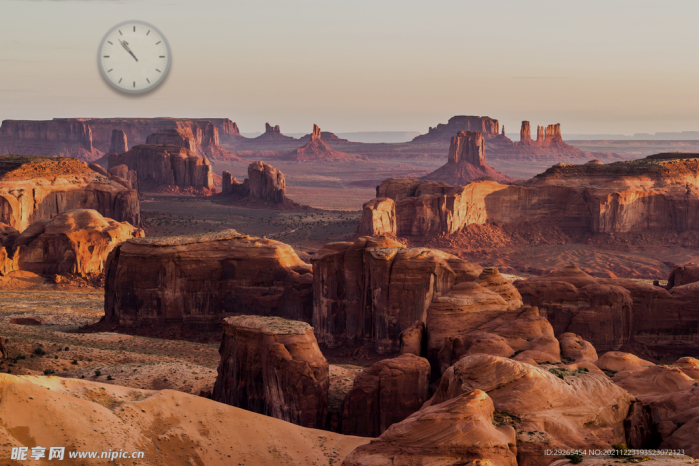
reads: 10,53
